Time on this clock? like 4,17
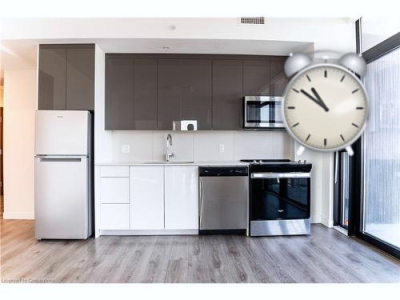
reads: 10,51
